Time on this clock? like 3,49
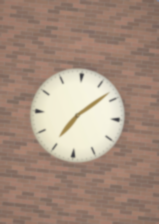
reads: 7,08
